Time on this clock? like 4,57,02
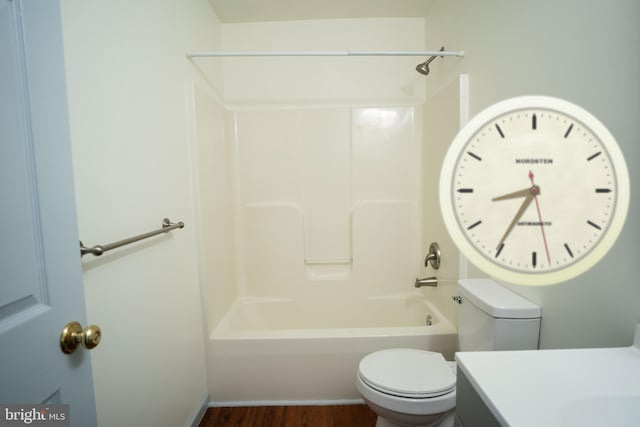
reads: 8,35,28
